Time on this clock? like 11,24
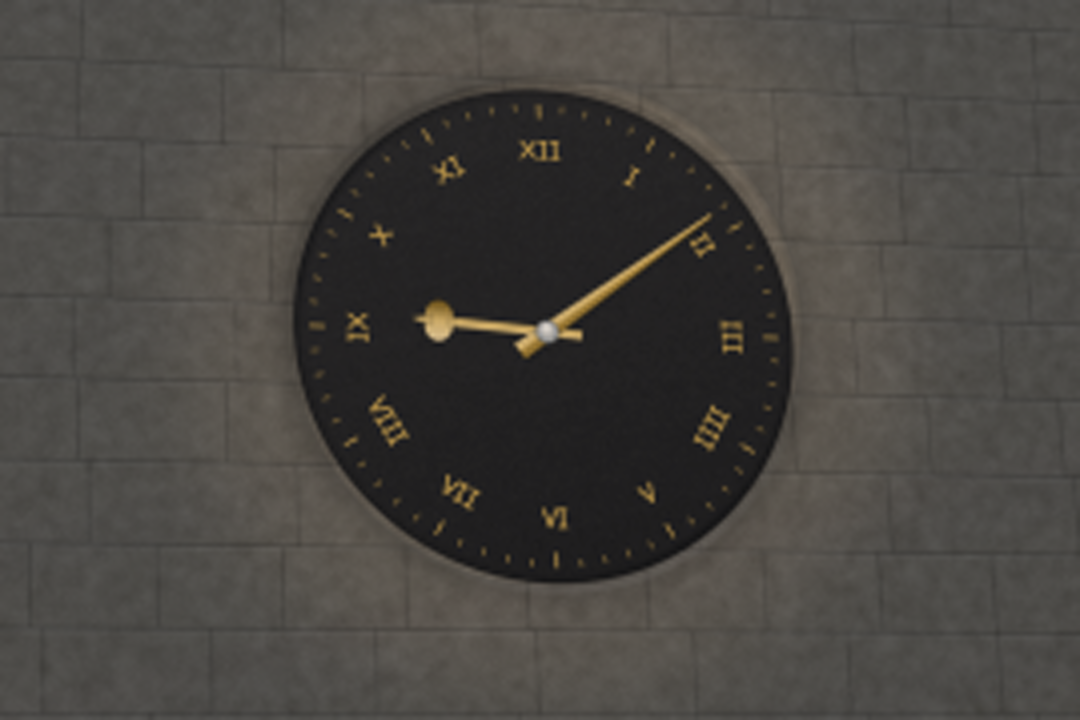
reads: 9,09
